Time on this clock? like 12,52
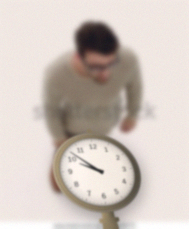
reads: 9,52
